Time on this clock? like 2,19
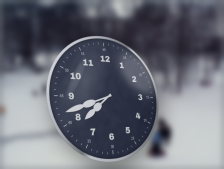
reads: 7,42
